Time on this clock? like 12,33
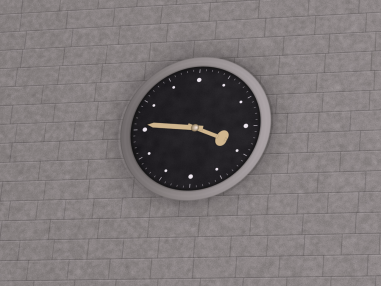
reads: 3,46
